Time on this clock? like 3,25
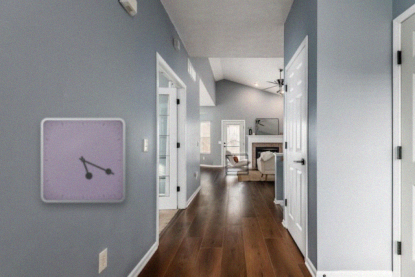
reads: 5,19
